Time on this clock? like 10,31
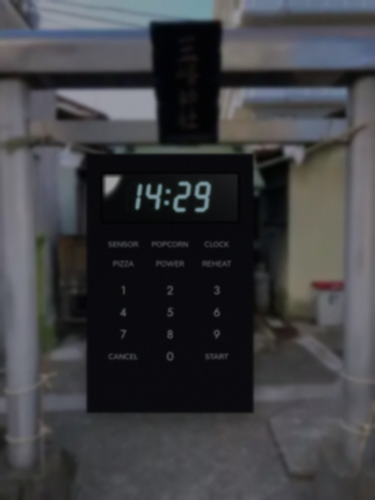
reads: 14,29
